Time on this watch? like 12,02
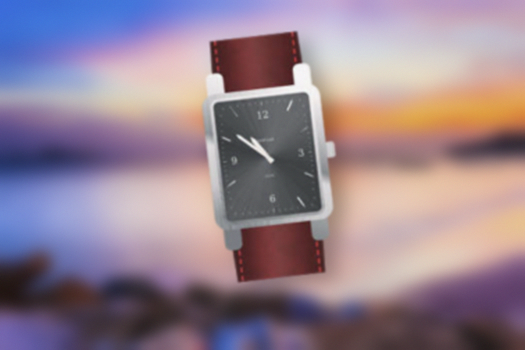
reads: 10,52
